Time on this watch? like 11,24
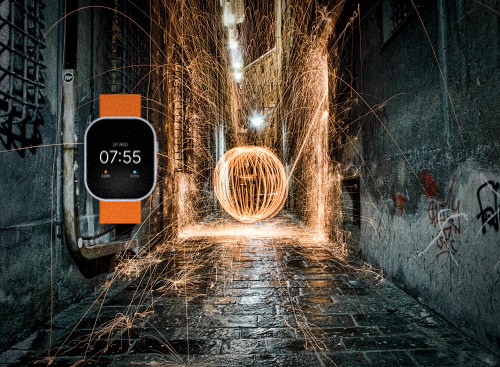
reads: 7,55
